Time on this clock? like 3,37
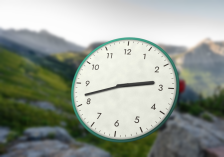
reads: 2,42
